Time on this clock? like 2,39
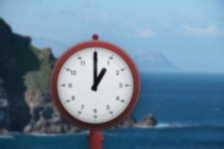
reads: 1,00
